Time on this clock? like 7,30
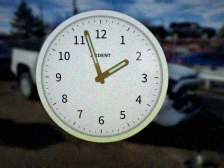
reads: 1,57
